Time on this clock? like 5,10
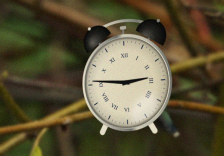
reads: 2,46
